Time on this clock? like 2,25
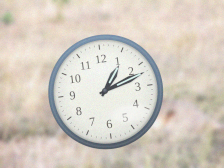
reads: 1,12
